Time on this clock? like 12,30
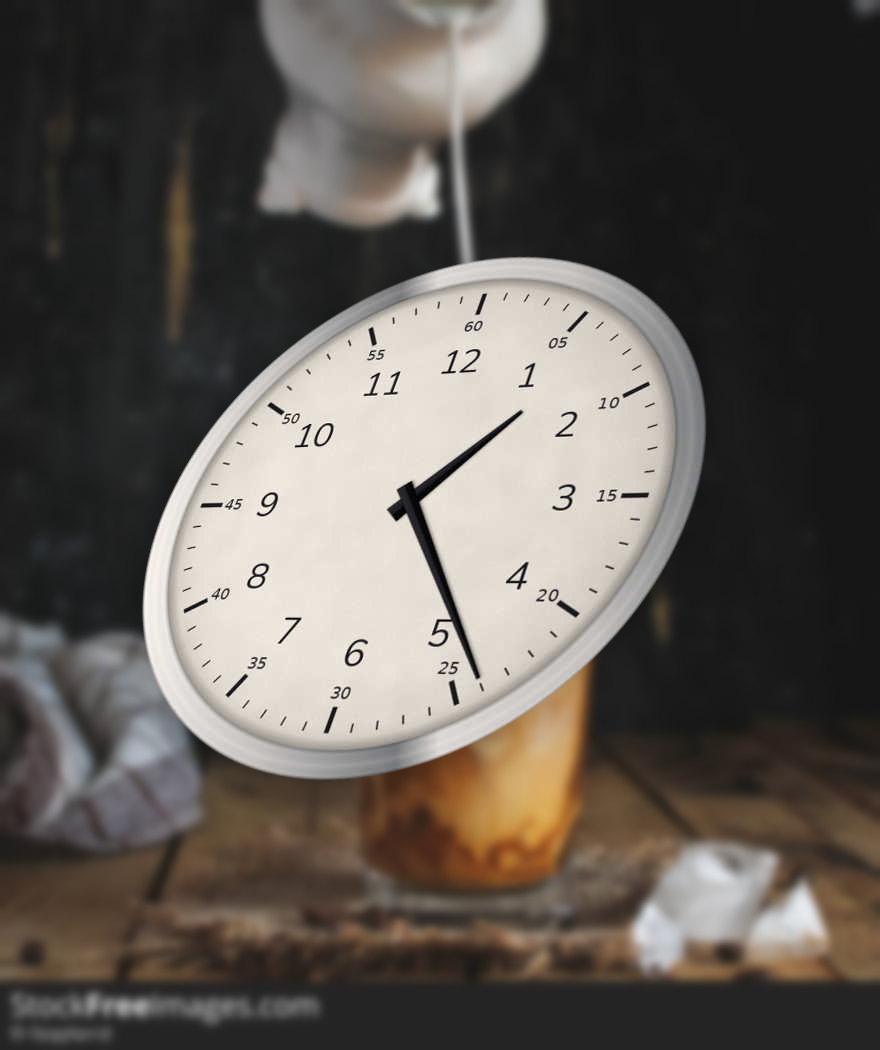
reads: 1,24
